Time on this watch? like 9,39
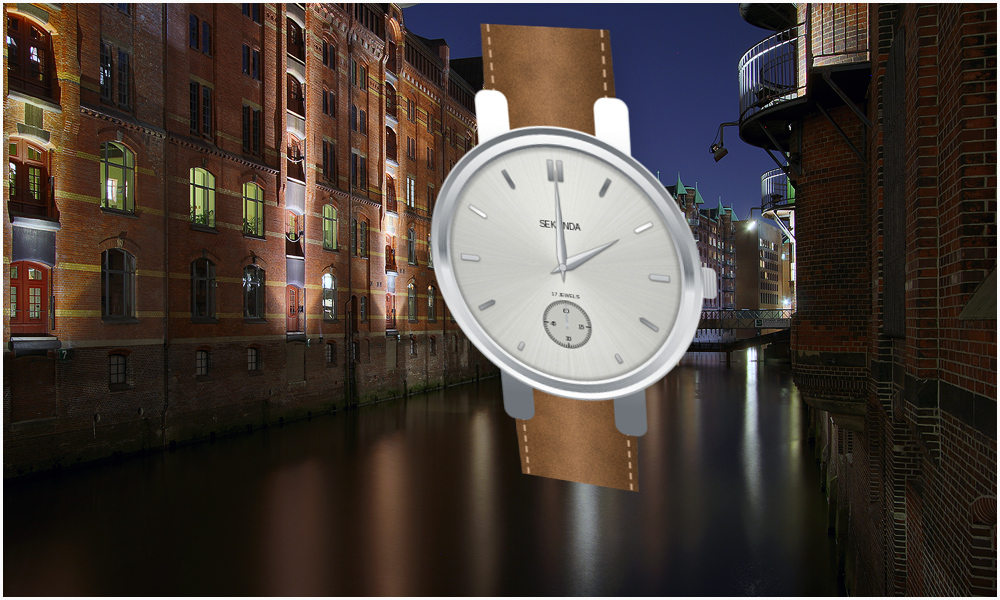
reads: 2,00
